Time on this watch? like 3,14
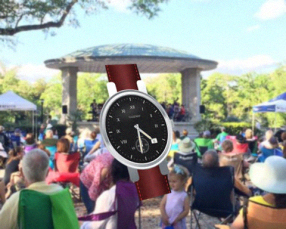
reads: 4,31
